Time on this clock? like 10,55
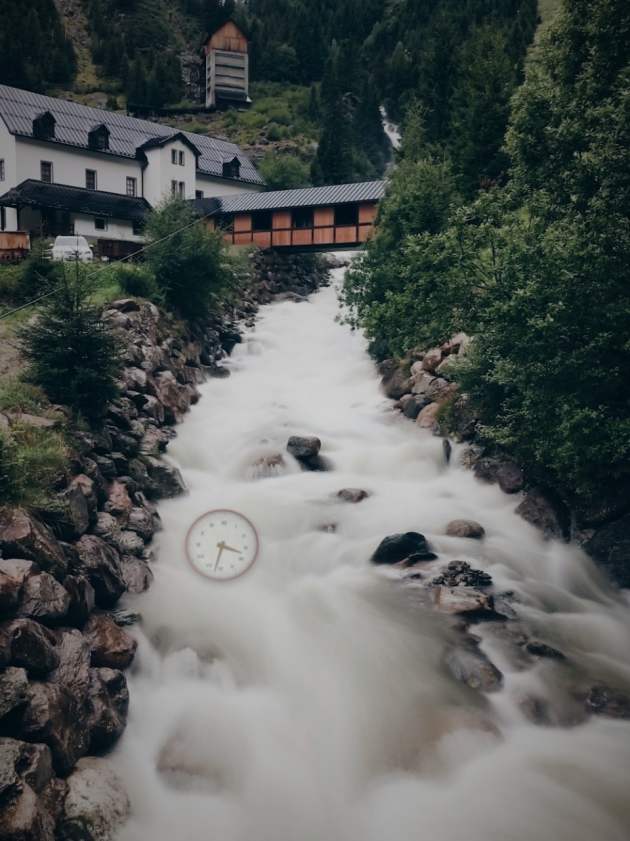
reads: 3,32
